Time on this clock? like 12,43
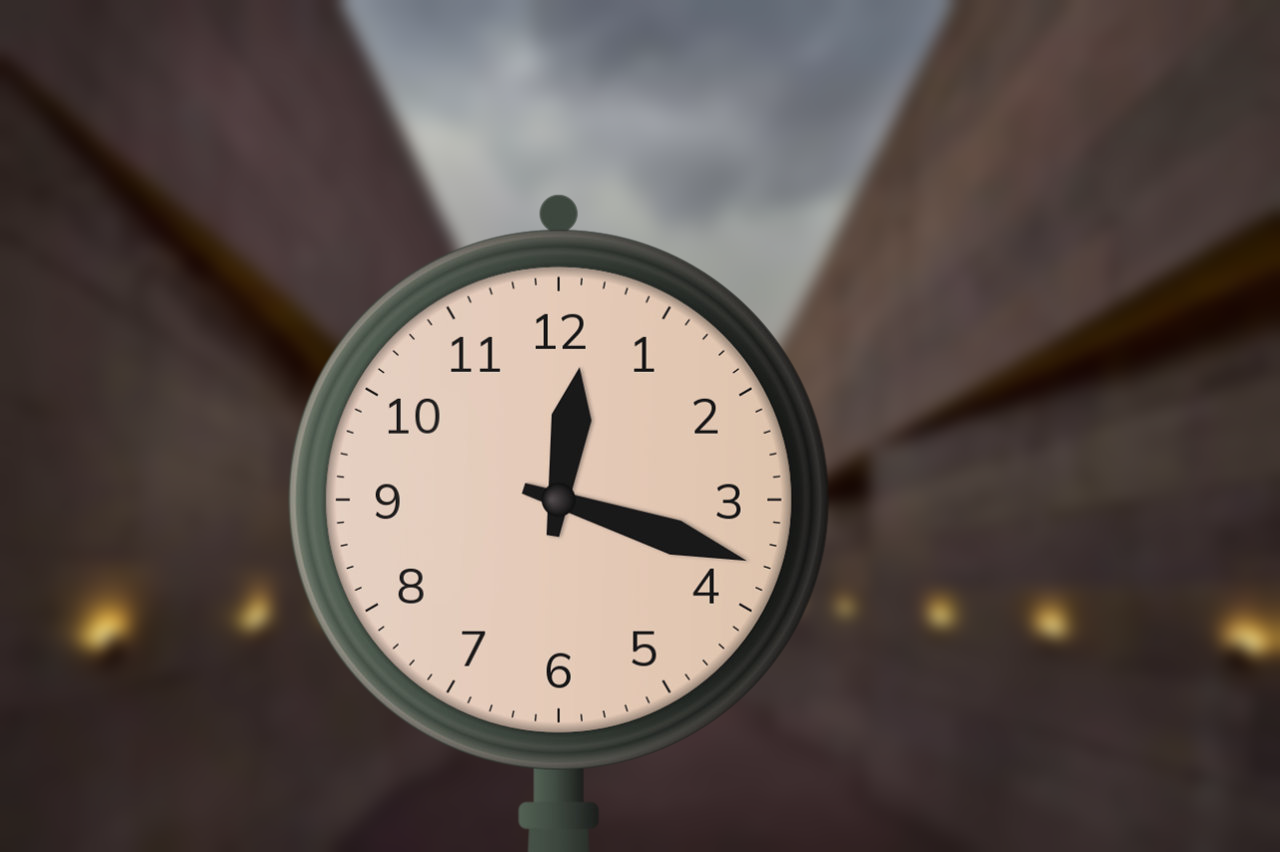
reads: 12,18
